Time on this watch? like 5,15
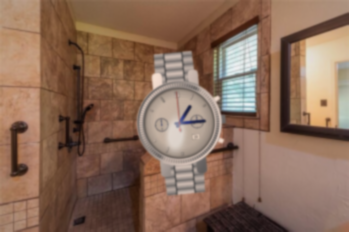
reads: 1,15
